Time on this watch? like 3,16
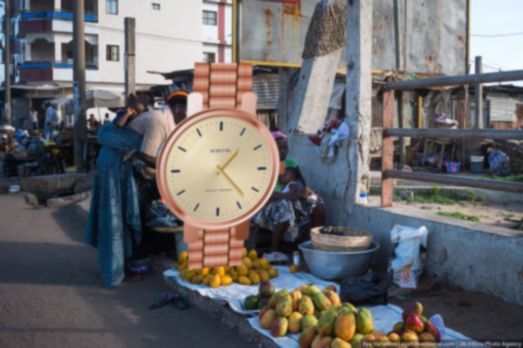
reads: 1,23
